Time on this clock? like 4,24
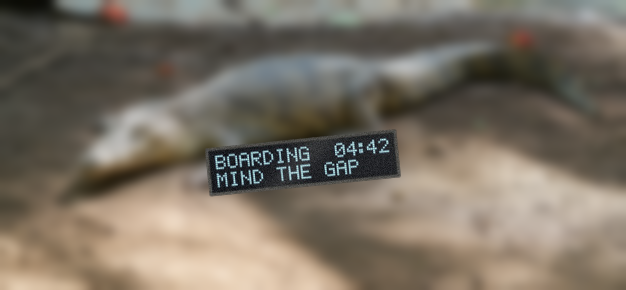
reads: 4,42
